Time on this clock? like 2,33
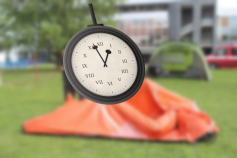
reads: 12,57
